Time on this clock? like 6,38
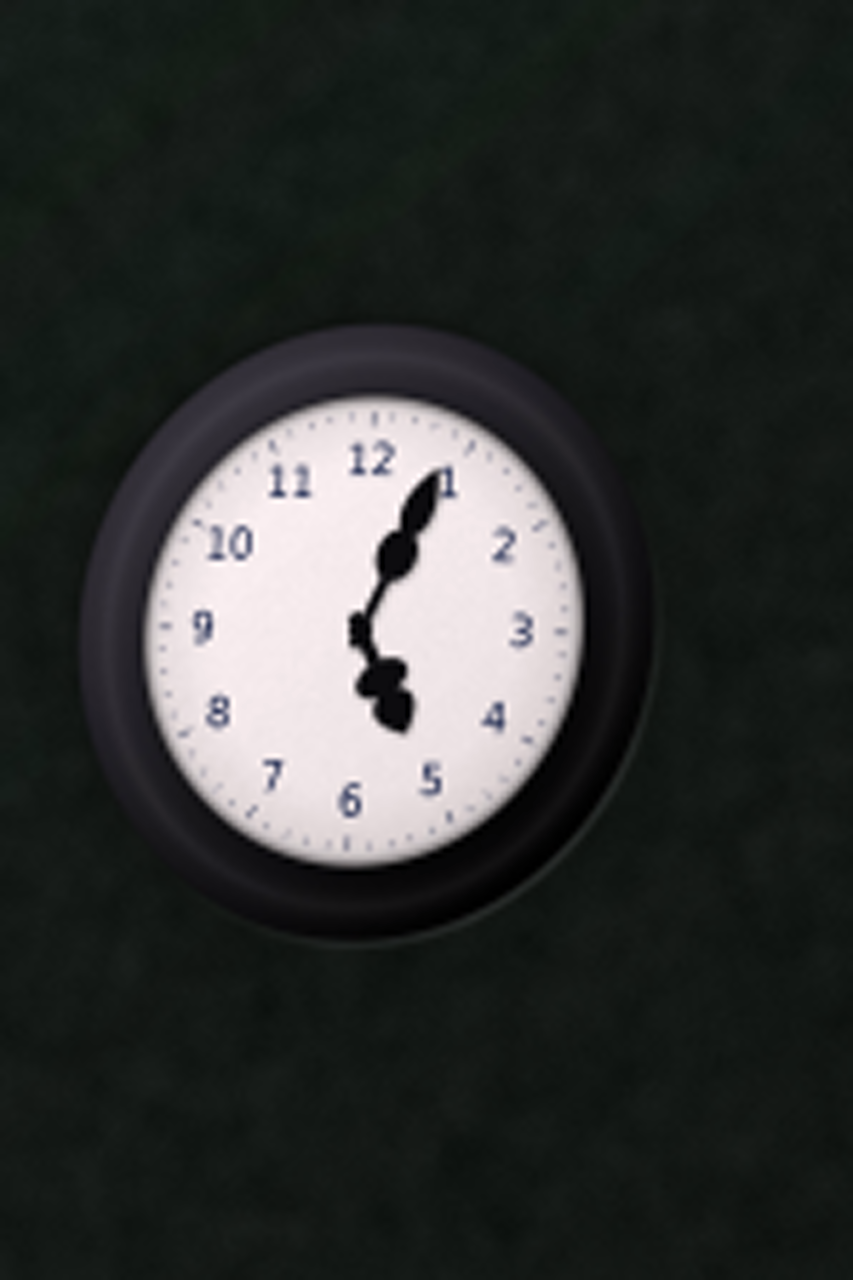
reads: 5,04
